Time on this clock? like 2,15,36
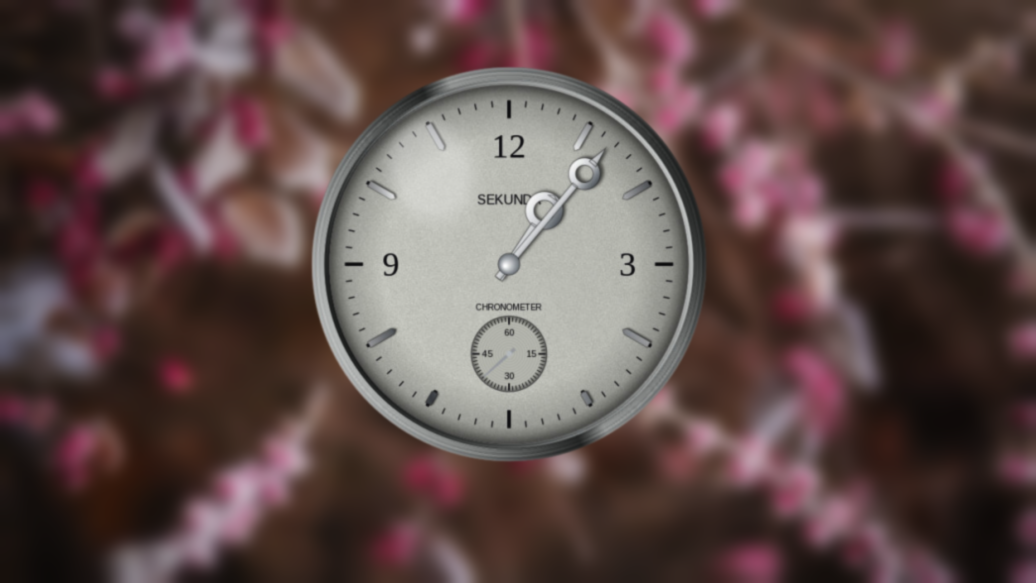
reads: 1,06,38
